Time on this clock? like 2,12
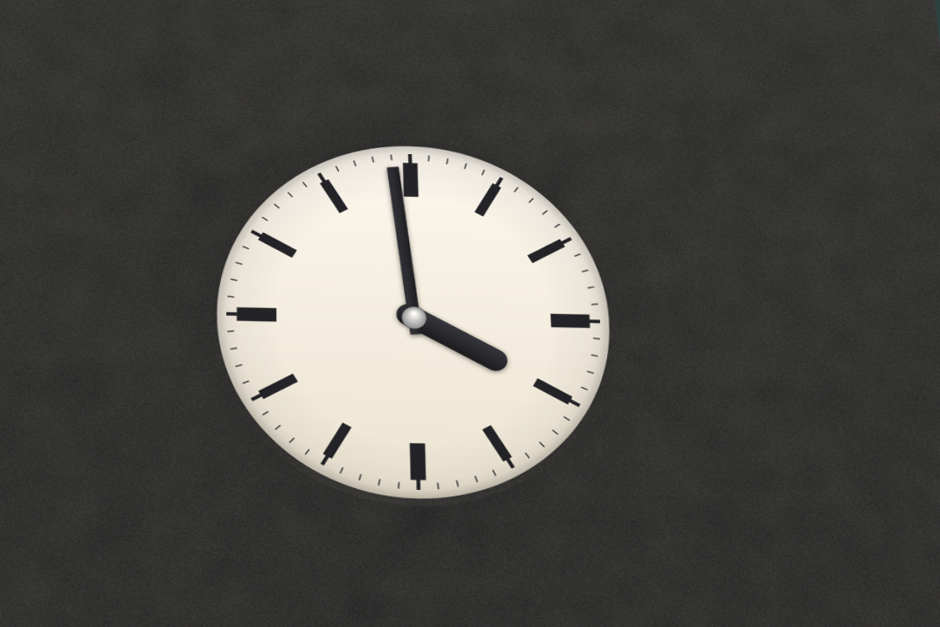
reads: 3,59
